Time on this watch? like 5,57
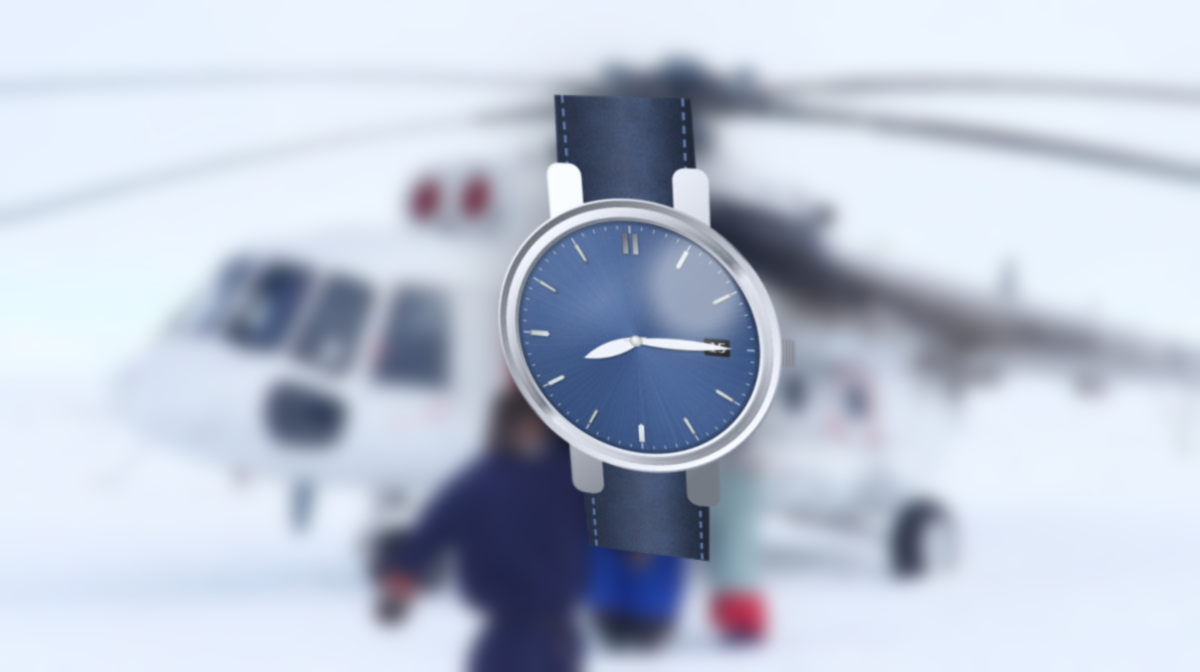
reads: 8,15
